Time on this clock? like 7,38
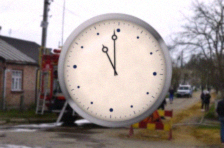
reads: 10,59
